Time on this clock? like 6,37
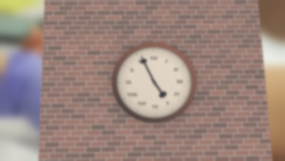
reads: 4,56
